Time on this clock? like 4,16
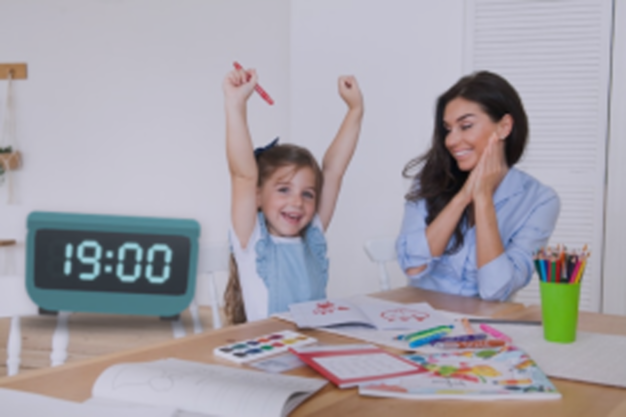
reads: 19,00
